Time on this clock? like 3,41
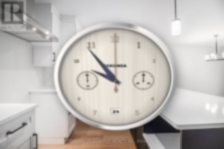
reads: 9,54
